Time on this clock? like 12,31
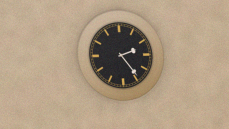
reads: 2,24
